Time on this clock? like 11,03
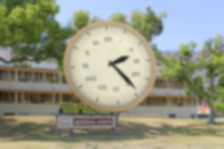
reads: 2,24
